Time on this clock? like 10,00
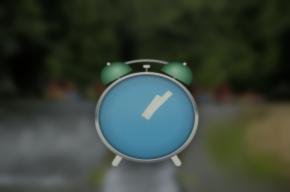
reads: 1,07
